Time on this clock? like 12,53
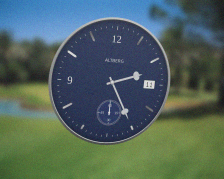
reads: 2,25
